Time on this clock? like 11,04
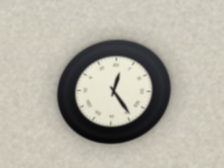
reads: 12,24
